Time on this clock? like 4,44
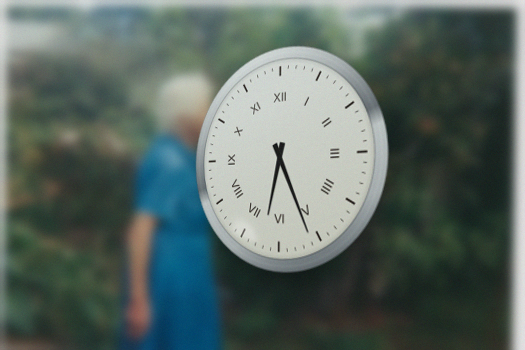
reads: 6,26
